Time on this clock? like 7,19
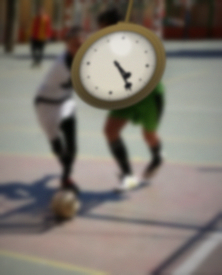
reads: 4,24
